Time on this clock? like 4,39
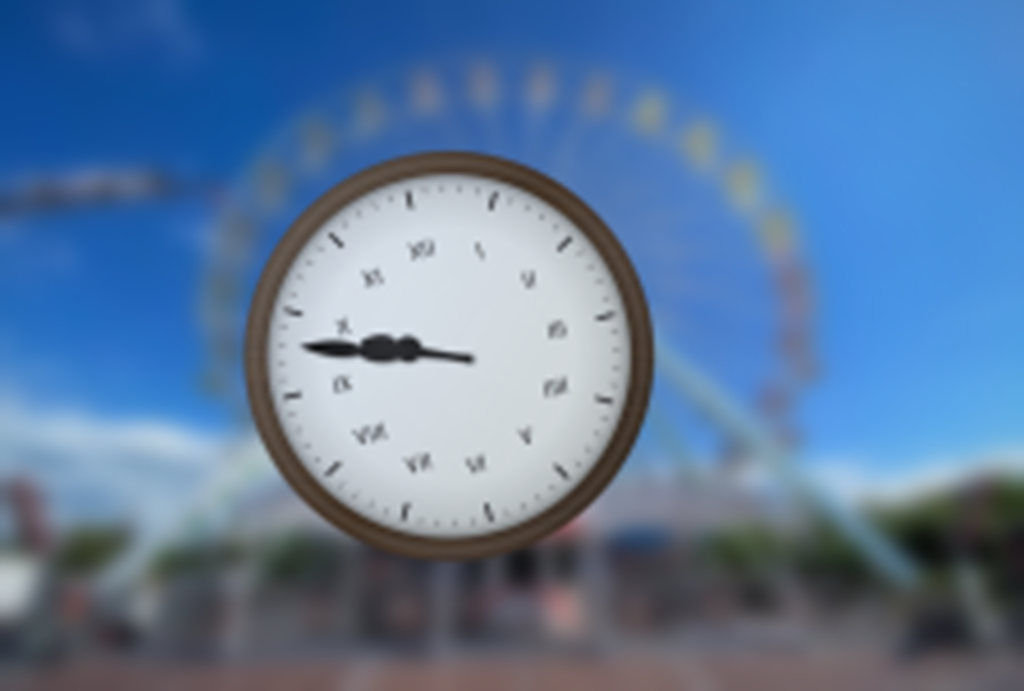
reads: 9,48
